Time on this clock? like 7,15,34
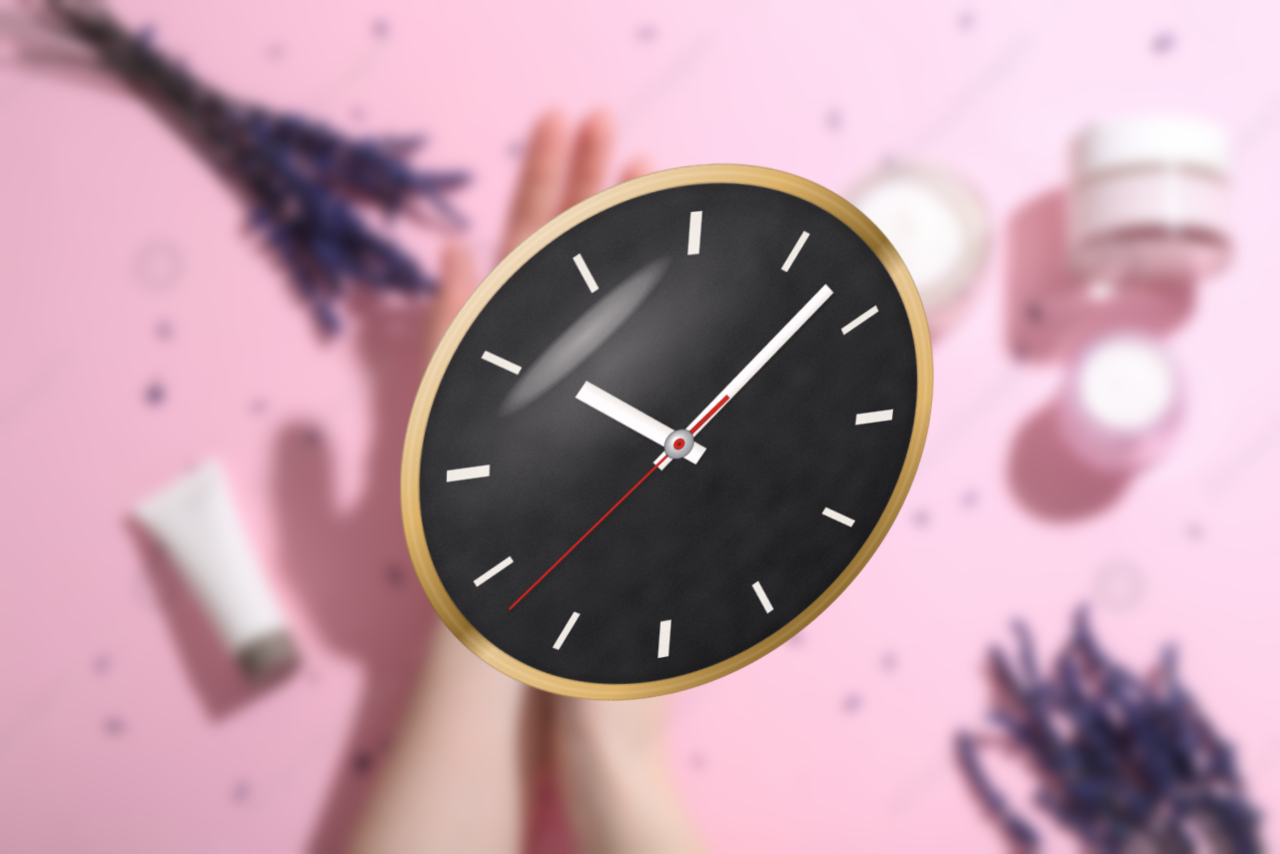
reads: 10,07,38
